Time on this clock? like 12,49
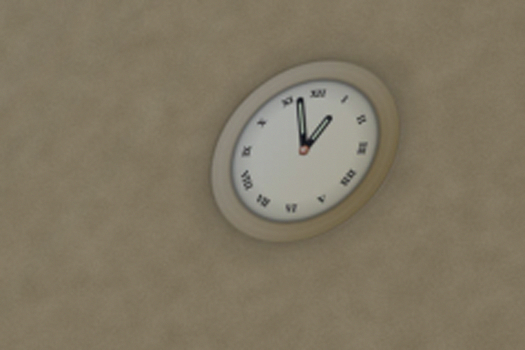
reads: 12,57
